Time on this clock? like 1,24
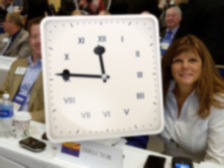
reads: 11,46
